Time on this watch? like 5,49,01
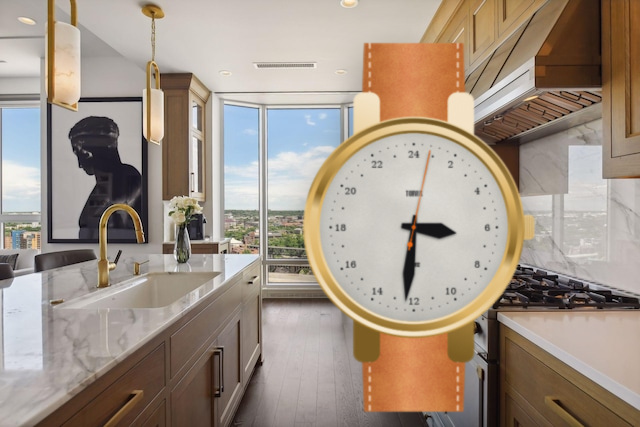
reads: 6,31,02
